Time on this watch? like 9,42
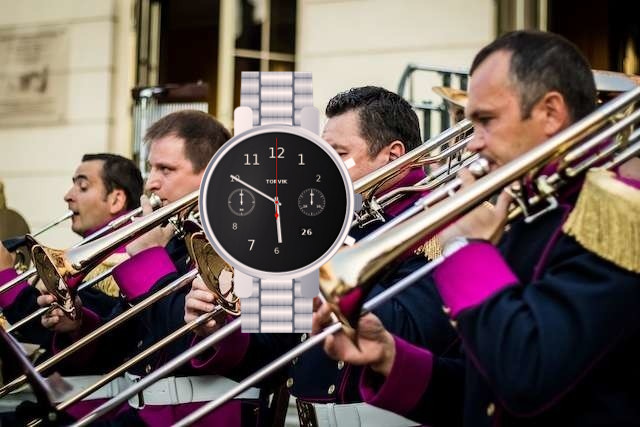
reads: 5,50
